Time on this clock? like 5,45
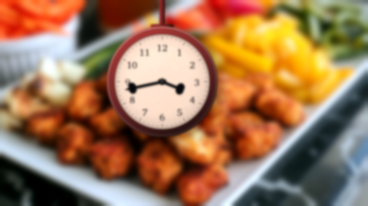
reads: 3,43
